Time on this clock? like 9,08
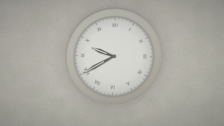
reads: 9,40
